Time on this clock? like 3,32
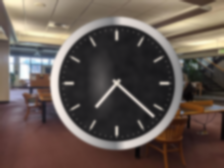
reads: 7,22
